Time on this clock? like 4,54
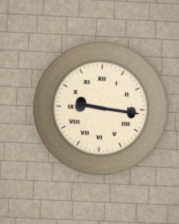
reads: 9,16
